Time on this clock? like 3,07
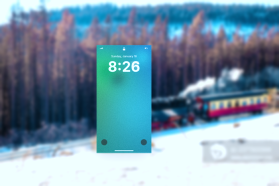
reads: 8,26
